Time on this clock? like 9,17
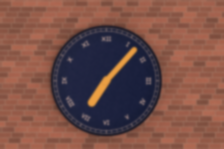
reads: 7,07
